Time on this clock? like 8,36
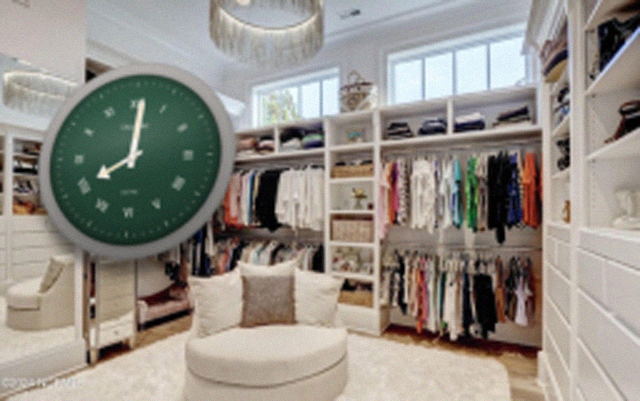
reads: 8,01
